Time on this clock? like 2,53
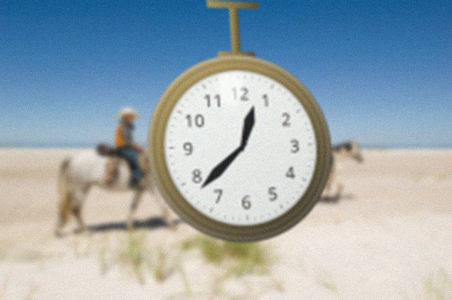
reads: 12,38
